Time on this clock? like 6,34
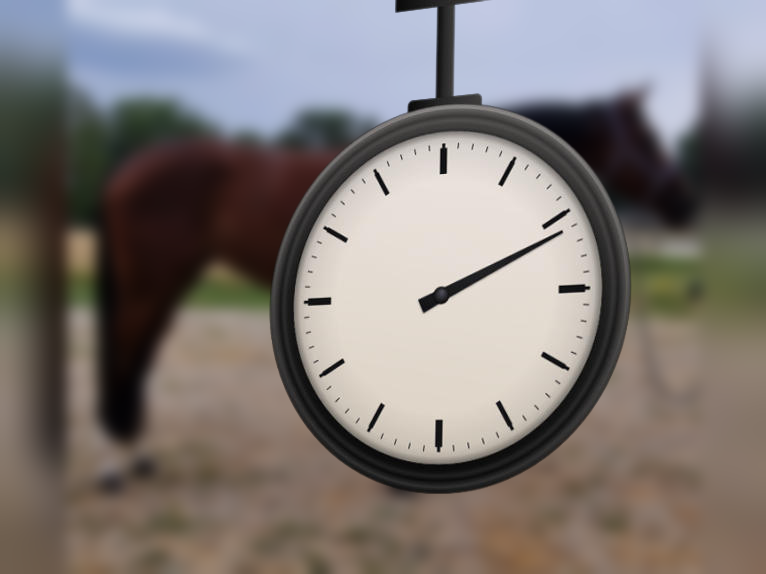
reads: 2,11
